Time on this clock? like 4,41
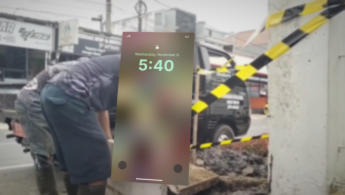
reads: 5,40
